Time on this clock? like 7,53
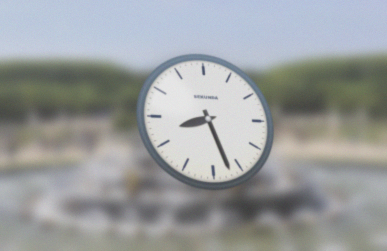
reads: 8,27
